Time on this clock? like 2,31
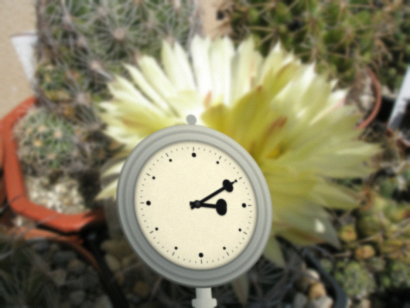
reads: 3,10
